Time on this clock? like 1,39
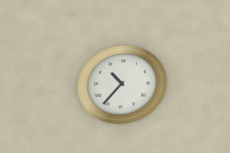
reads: 10,36
